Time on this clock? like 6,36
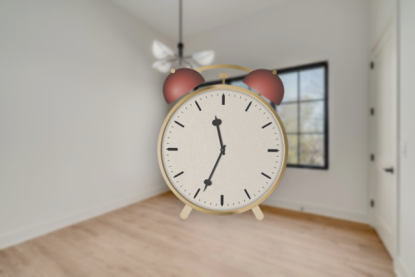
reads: 11,34
